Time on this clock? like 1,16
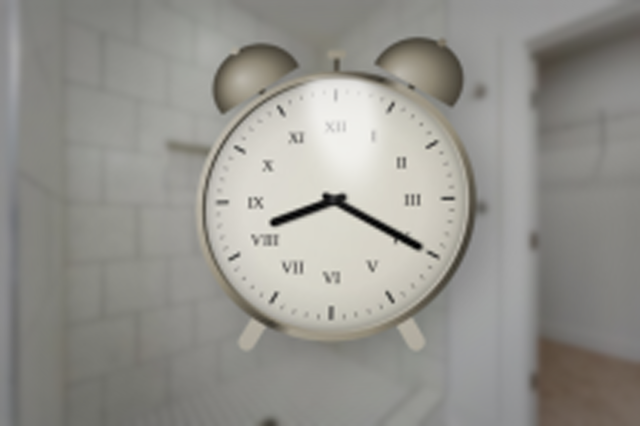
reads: 8,20
